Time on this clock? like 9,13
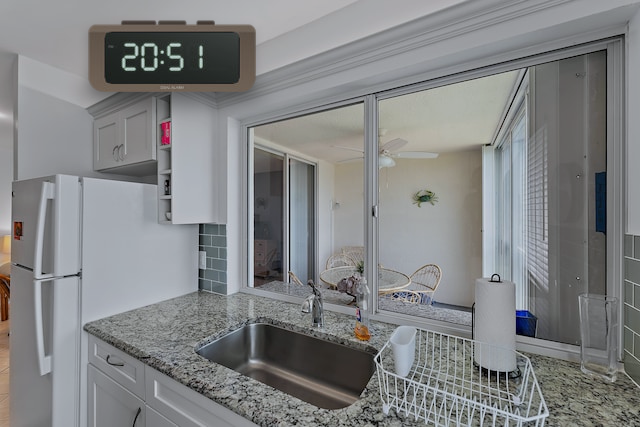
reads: 20,51
